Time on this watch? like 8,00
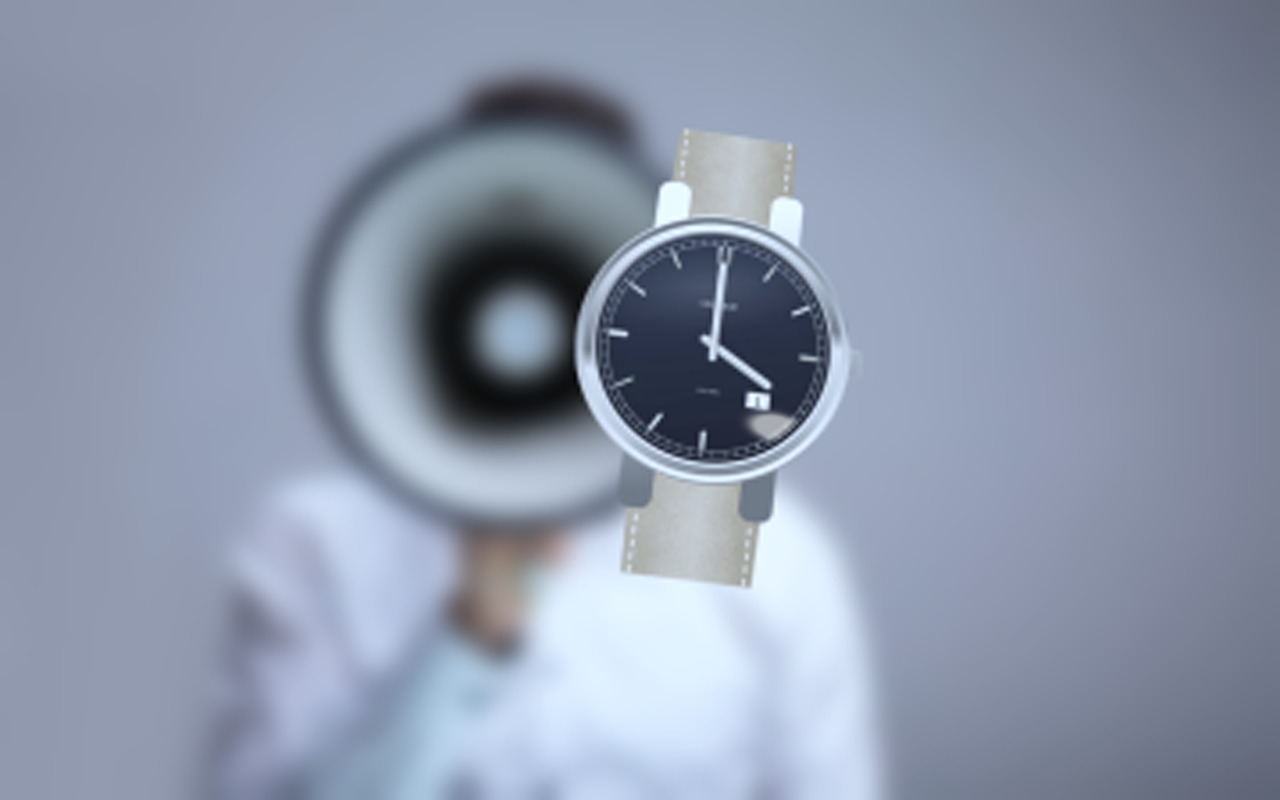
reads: 4,00
